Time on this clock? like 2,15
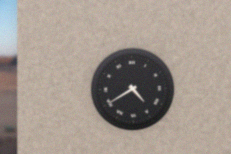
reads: 4,40
